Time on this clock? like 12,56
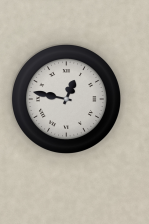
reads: 12,47
